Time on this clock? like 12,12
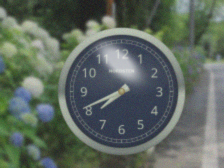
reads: 7,41
